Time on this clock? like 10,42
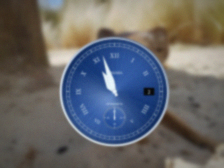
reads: 10,57
